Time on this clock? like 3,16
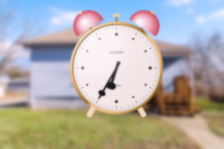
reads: 6,35
